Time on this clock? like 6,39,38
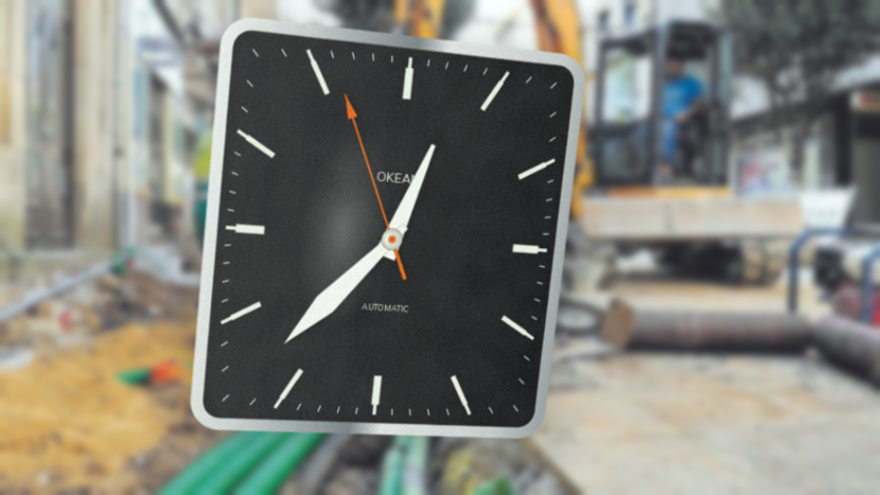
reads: 12,36,56
